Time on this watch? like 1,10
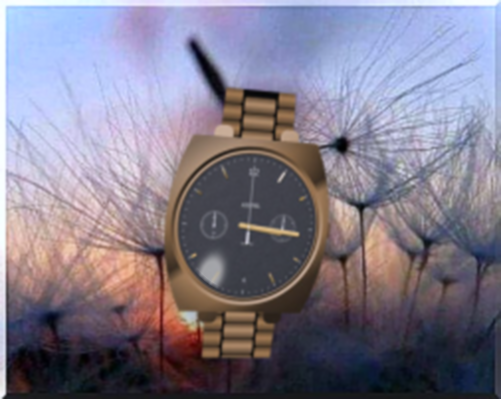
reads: 3,16
